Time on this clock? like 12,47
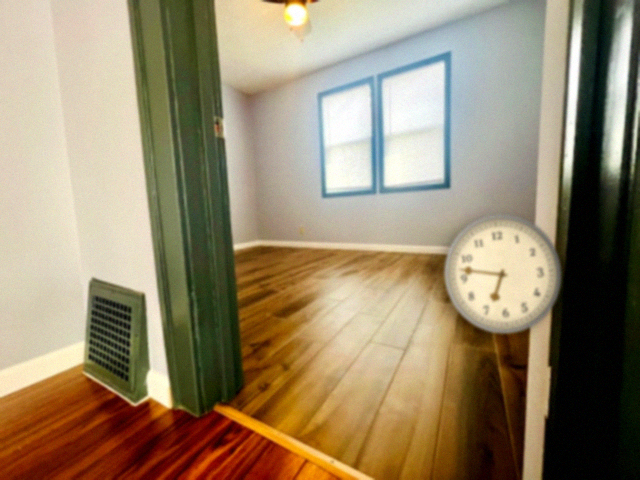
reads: 6,47
